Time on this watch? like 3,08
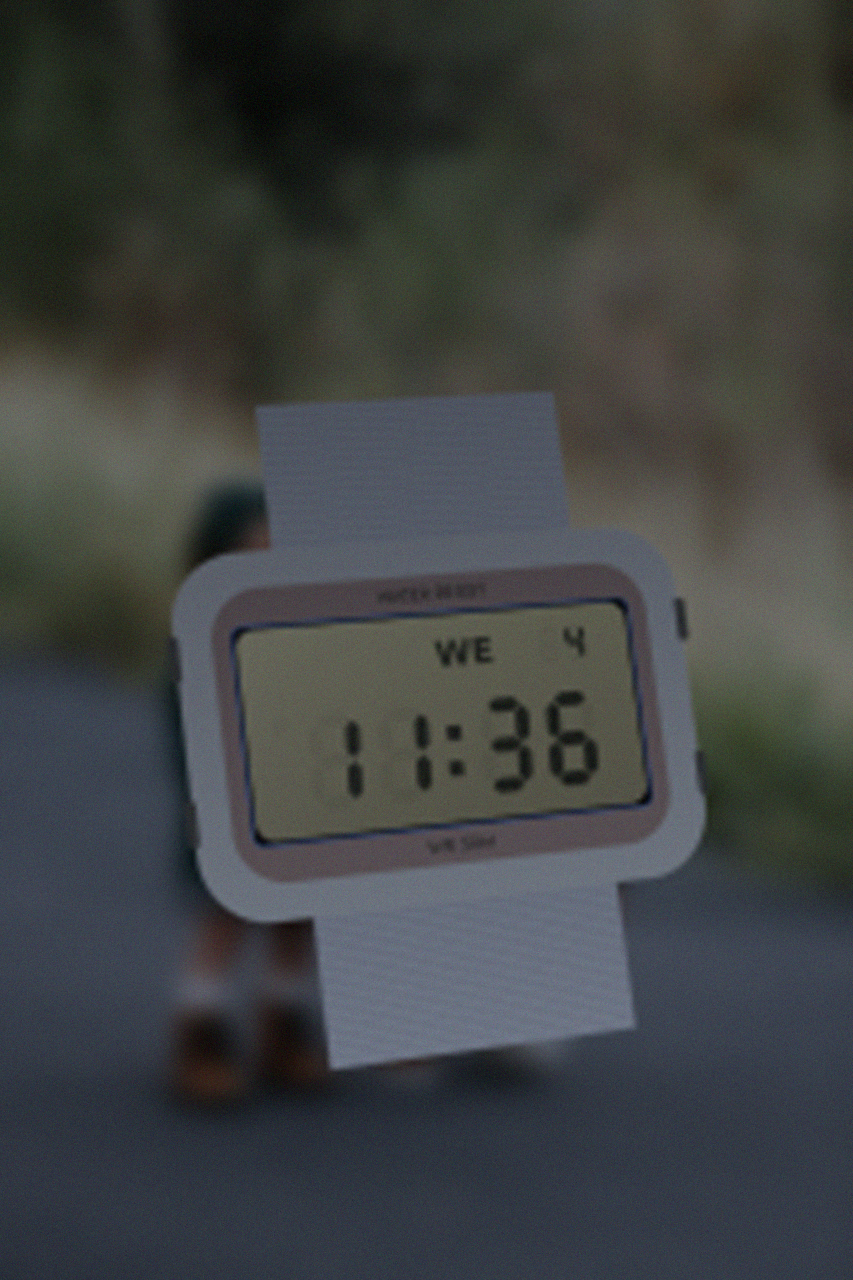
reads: 11,36
